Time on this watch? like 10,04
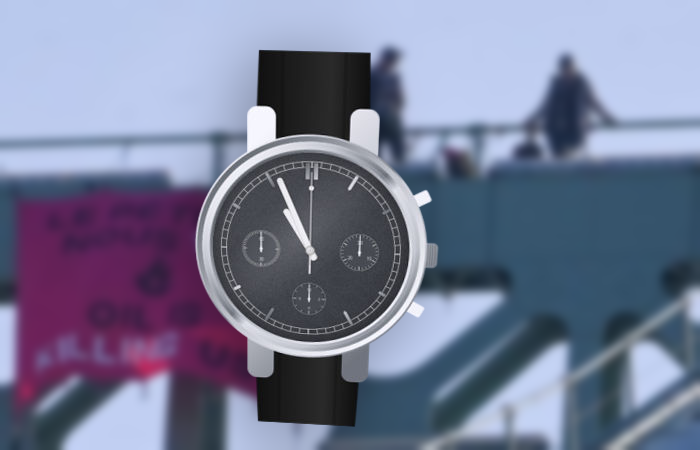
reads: 10,56
